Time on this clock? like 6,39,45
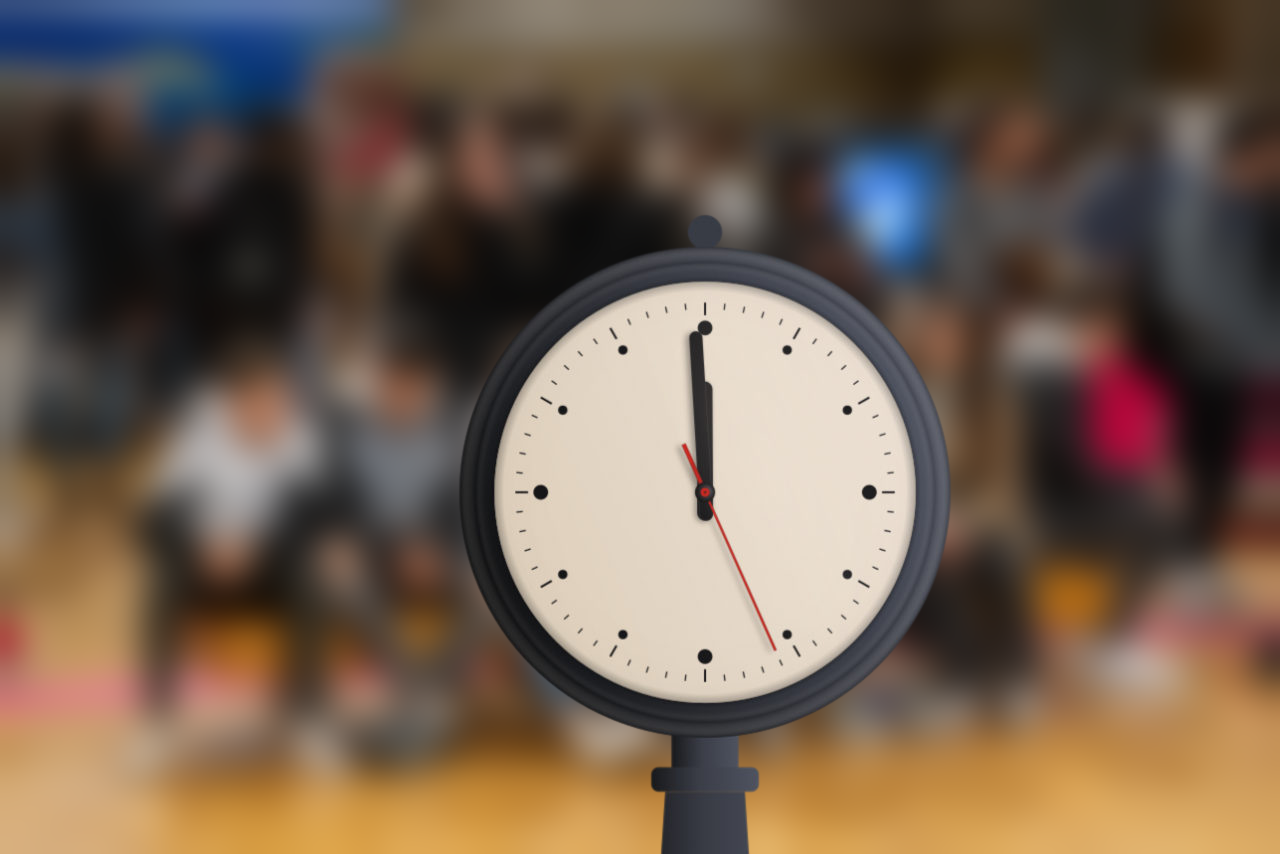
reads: 11,59,26
